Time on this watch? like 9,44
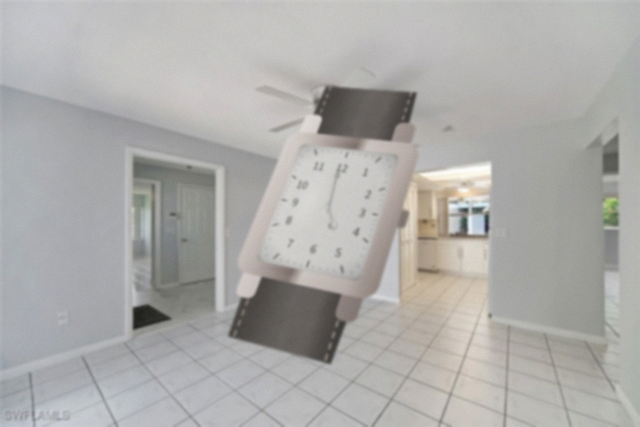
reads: 4,59
